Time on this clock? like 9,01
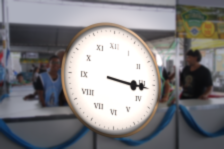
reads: 3,16
